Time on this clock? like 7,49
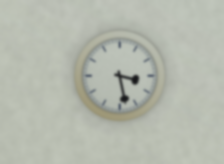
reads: 3,28
